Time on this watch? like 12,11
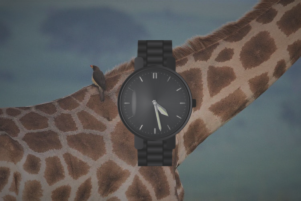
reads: 4,28
